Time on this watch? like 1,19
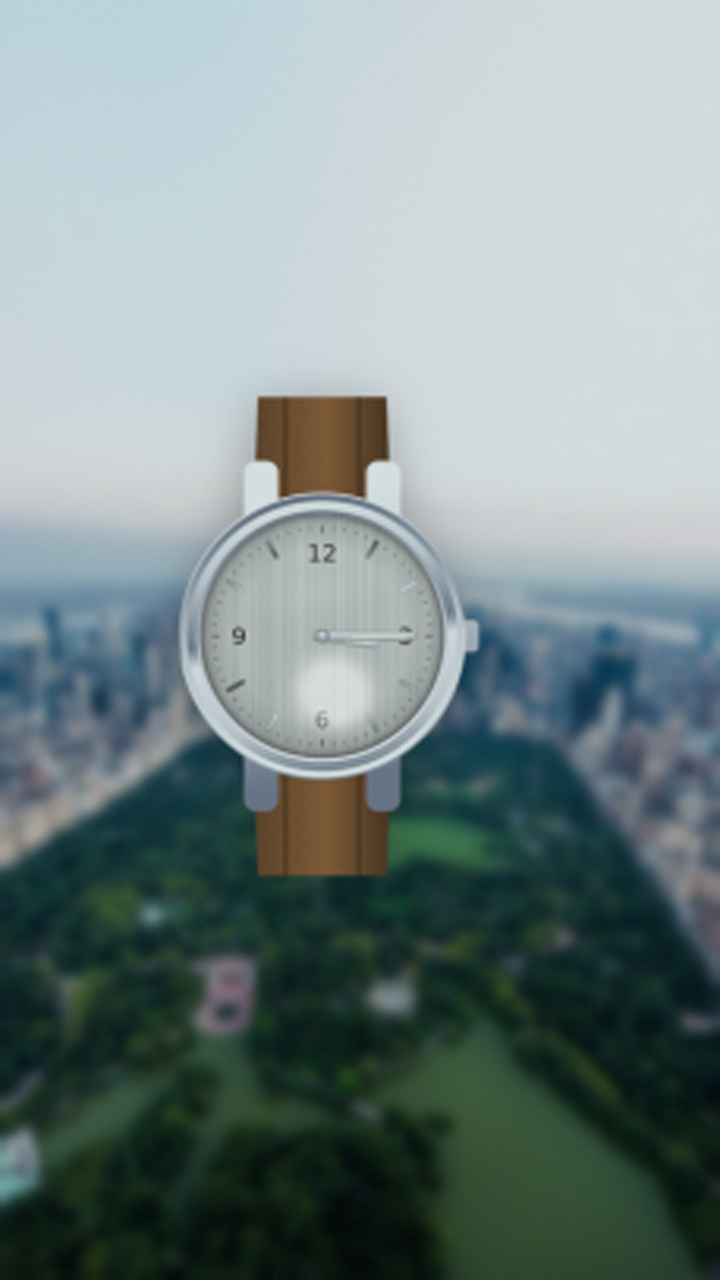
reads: 3,15
